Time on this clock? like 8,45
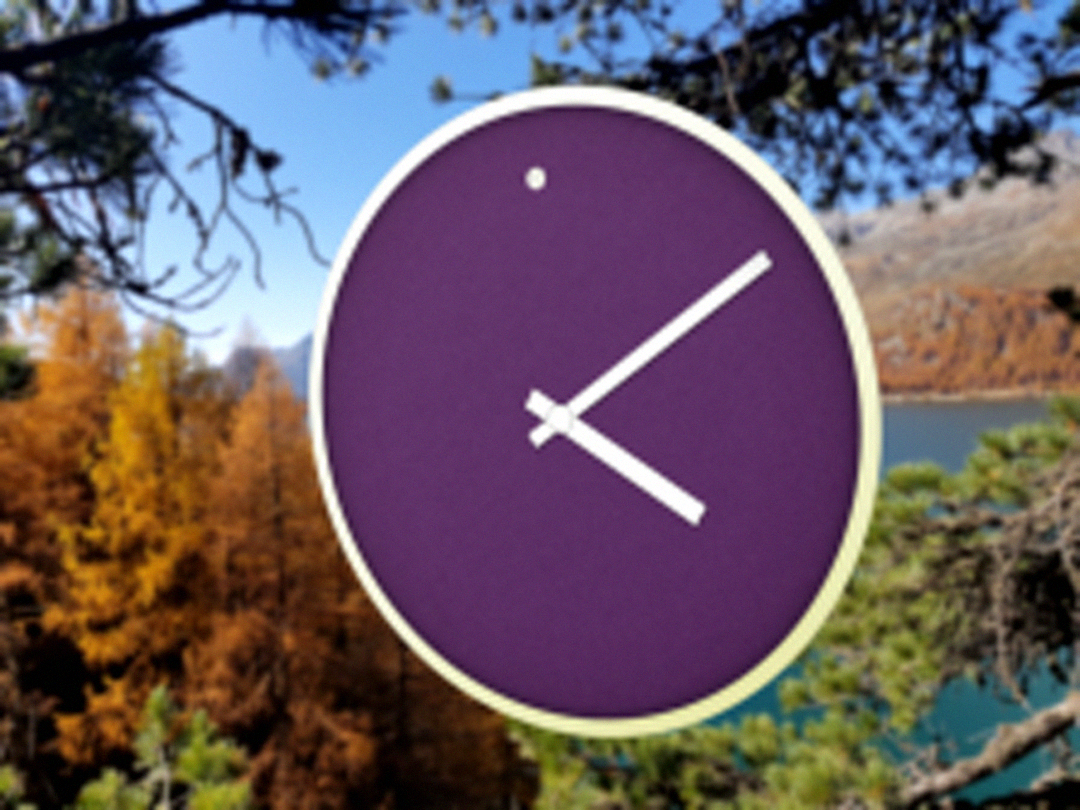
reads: 4,10
